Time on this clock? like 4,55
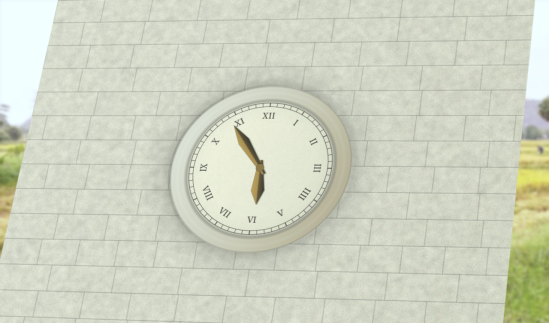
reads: 5,54
